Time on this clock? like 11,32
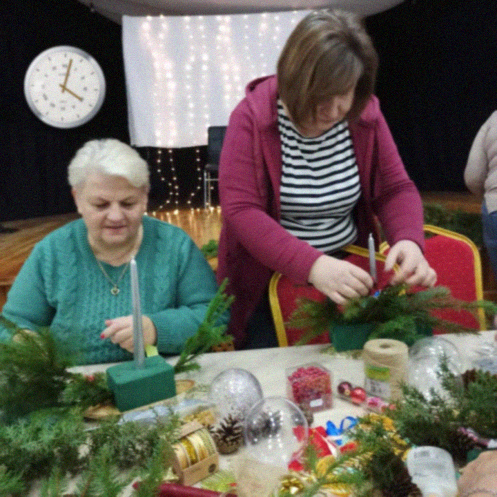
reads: 4,02
